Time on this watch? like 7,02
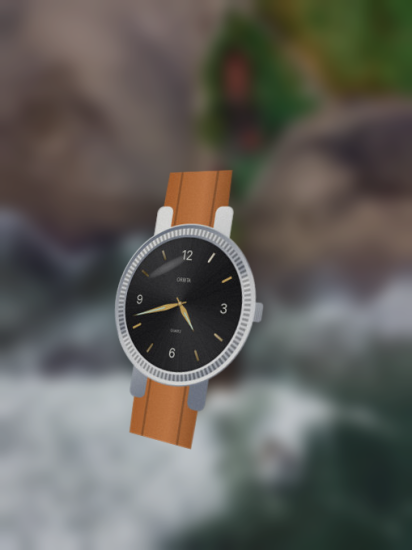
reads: 4,42
